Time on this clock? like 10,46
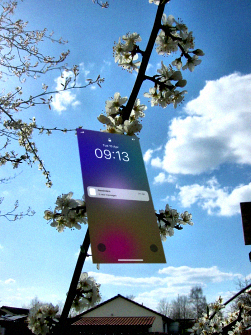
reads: 9,13
